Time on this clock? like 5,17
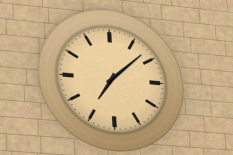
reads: 7,08
